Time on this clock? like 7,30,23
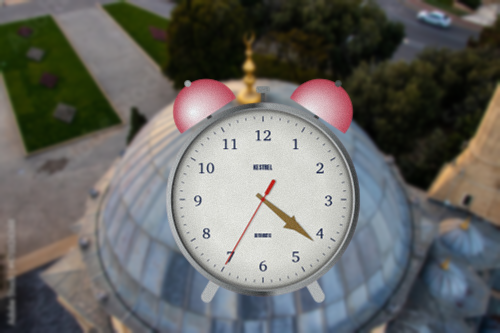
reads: 4,21,35
